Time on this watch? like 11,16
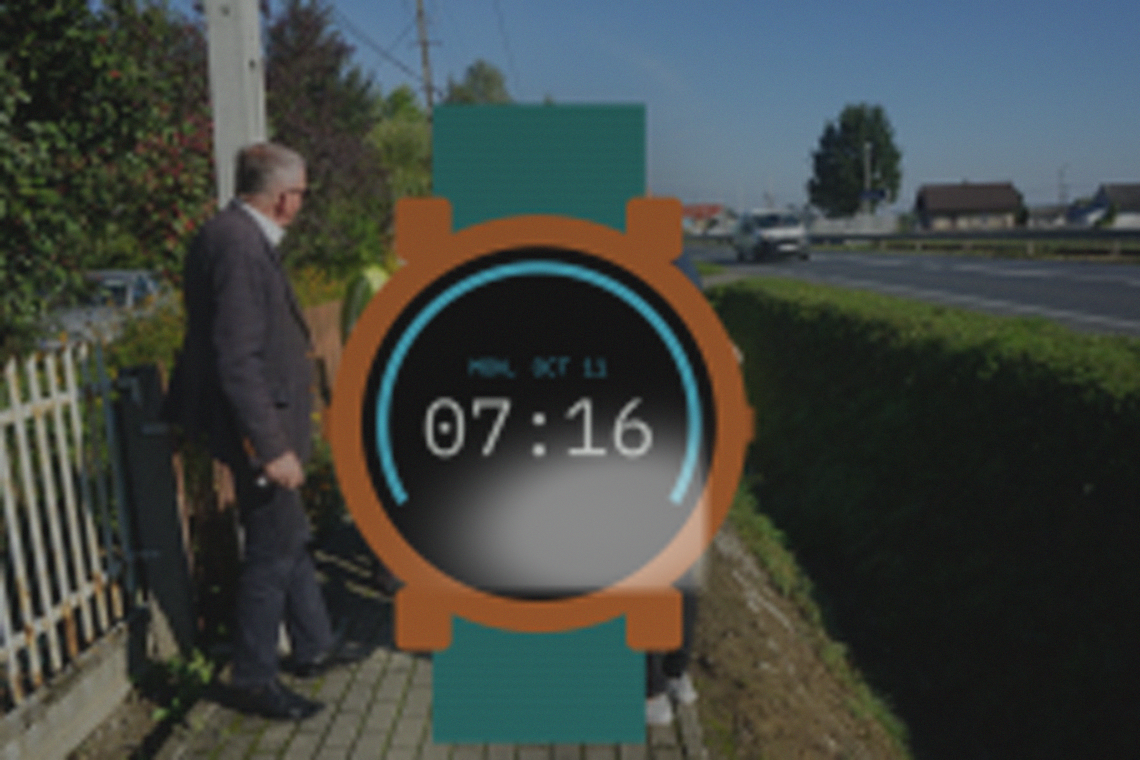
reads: 7,16
